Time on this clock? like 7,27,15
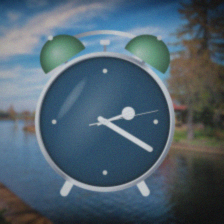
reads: 2,20,13
